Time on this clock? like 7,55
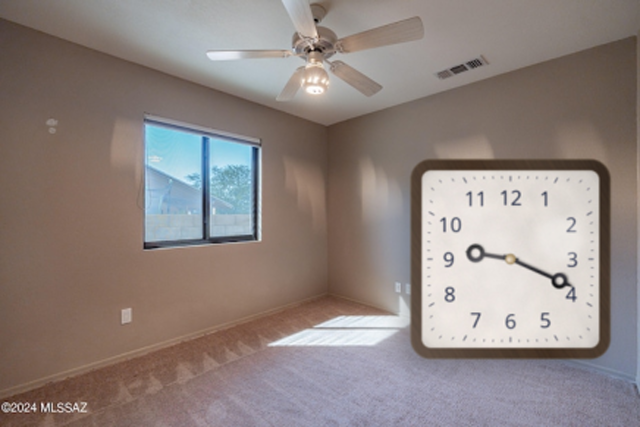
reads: 9,19
